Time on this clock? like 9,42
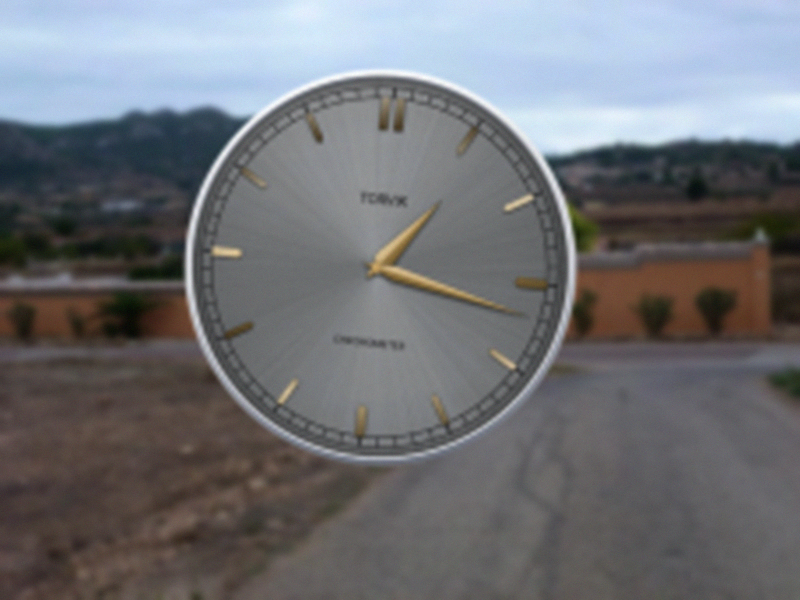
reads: 1,17
